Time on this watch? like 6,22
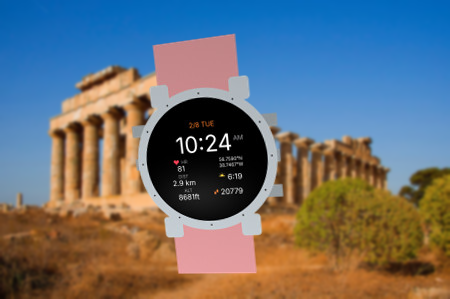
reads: 10,24
